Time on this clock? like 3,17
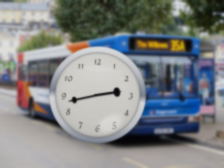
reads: 2,43
